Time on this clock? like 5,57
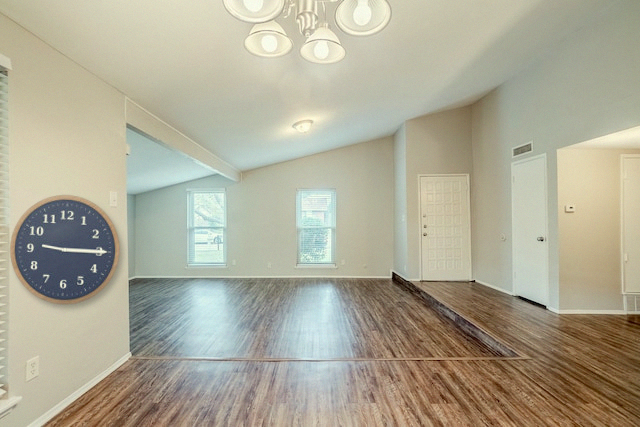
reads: 9,15
